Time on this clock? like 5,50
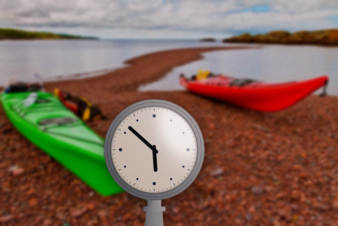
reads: 5,52
